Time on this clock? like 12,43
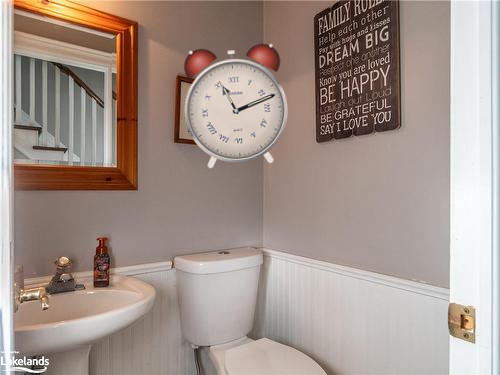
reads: 11,12
